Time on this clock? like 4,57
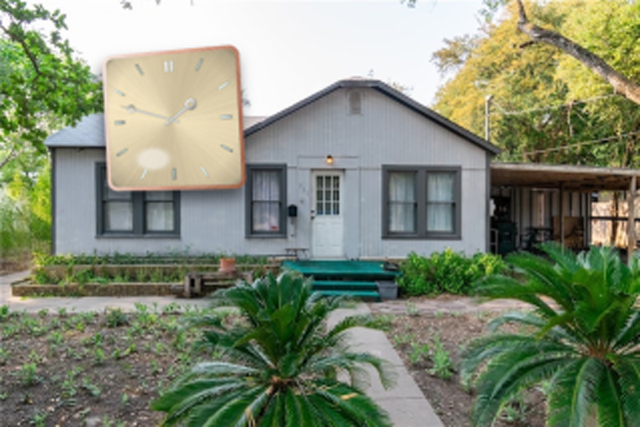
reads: 1,48
